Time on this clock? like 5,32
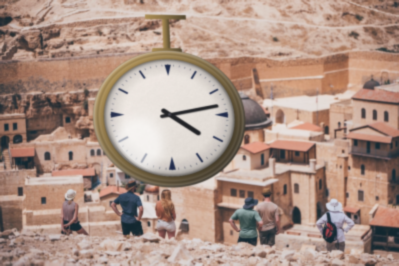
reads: 4,13
